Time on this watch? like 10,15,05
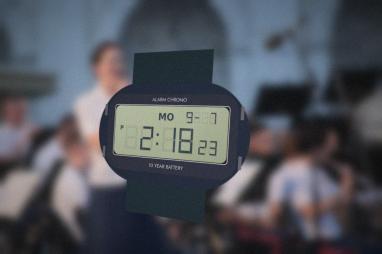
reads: 2,18,23
